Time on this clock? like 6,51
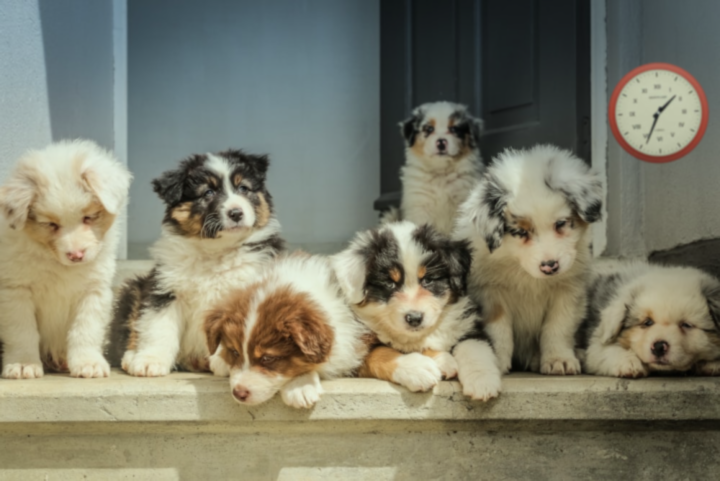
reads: 1,34
